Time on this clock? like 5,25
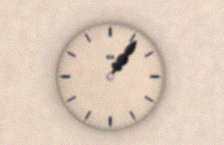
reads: 1,06
